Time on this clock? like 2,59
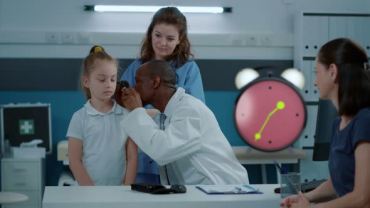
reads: 1,35
